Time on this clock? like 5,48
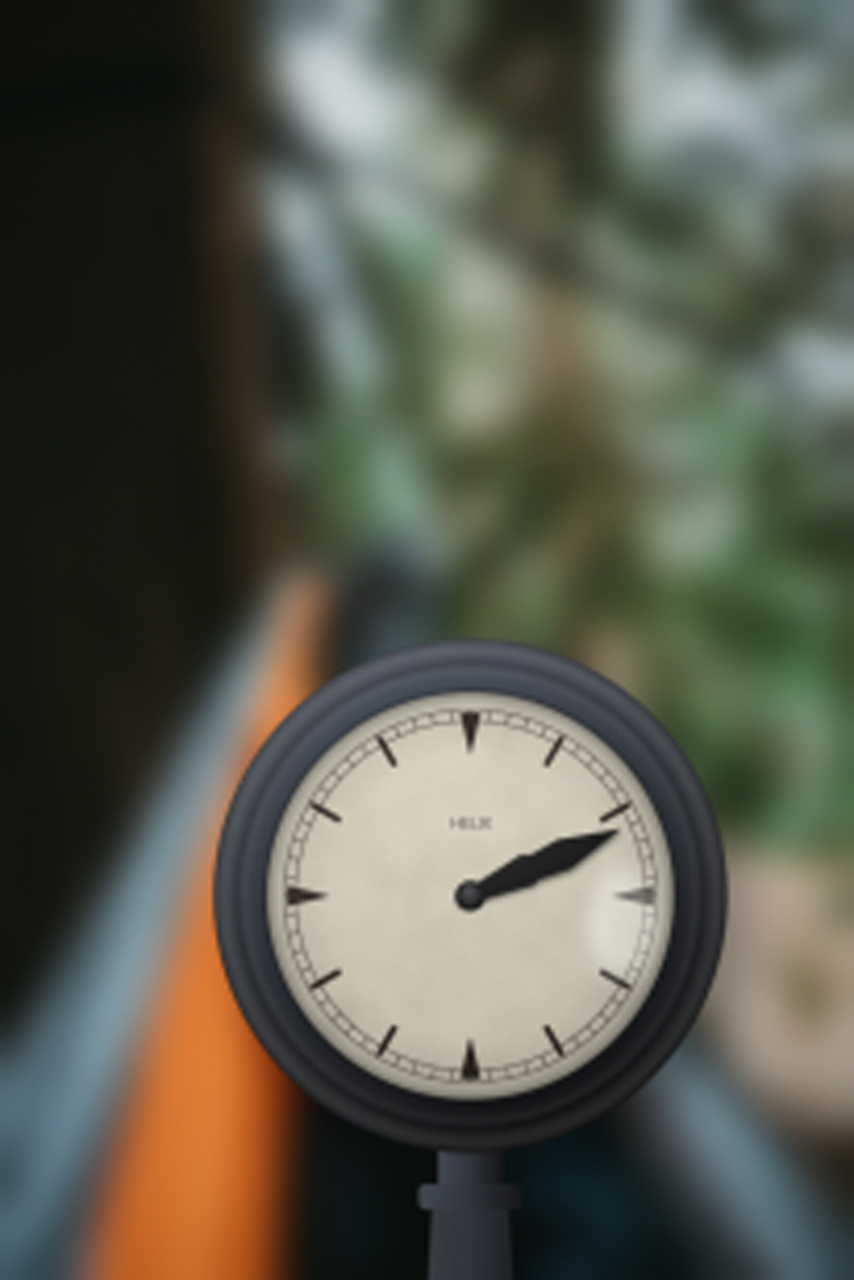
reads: 2,11
